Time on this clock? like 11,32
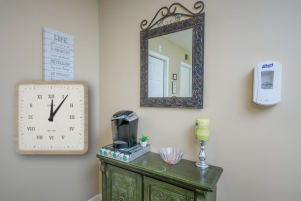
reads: 12,06
